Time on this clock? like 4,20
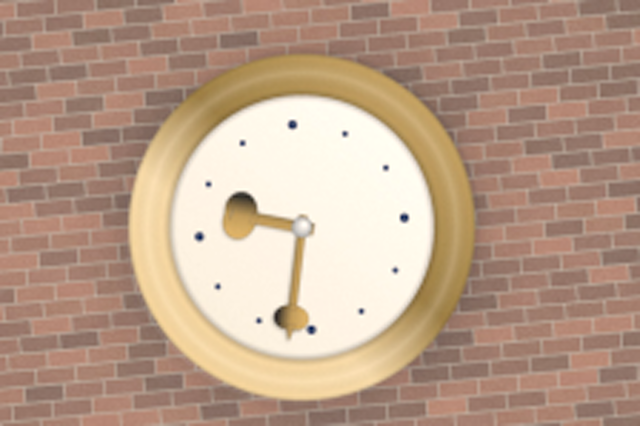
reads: 9,32
